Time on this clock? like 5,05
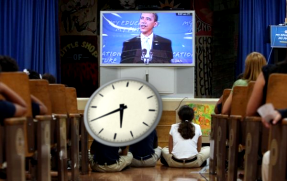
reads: 5,40
